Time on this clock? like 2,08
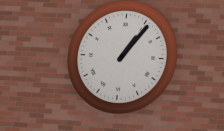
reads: 1,06
